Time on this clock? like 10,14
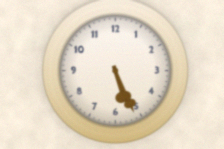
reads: 5,26
